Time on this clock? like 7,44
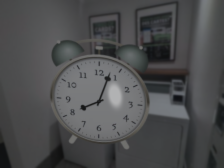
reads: 8,03
